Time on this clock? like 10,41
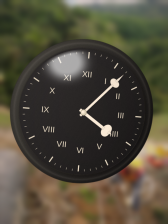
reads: 4,07
